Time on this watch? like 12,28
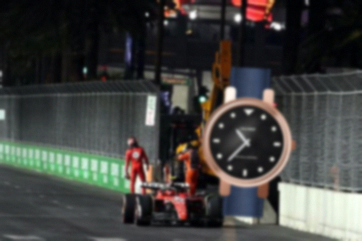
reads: 10,37
